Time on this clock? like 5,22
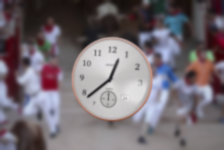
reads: 12,38
